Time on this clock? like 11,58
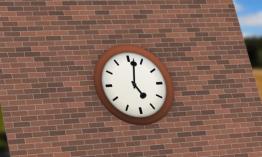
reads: 5,02
